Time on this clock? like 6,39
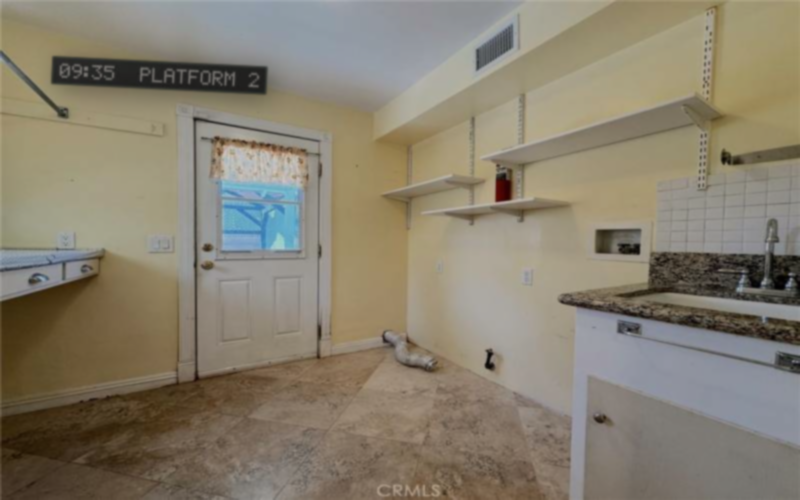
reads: 9,35
